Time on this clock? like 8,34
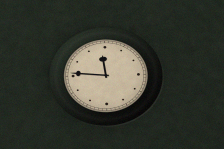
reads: 11,46
